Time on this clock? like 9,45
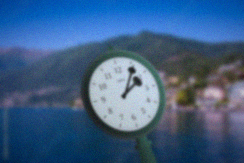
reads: 2,06
